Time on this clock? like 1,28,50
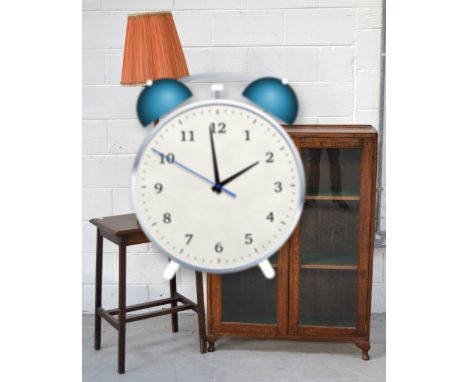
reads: 1,58,50
